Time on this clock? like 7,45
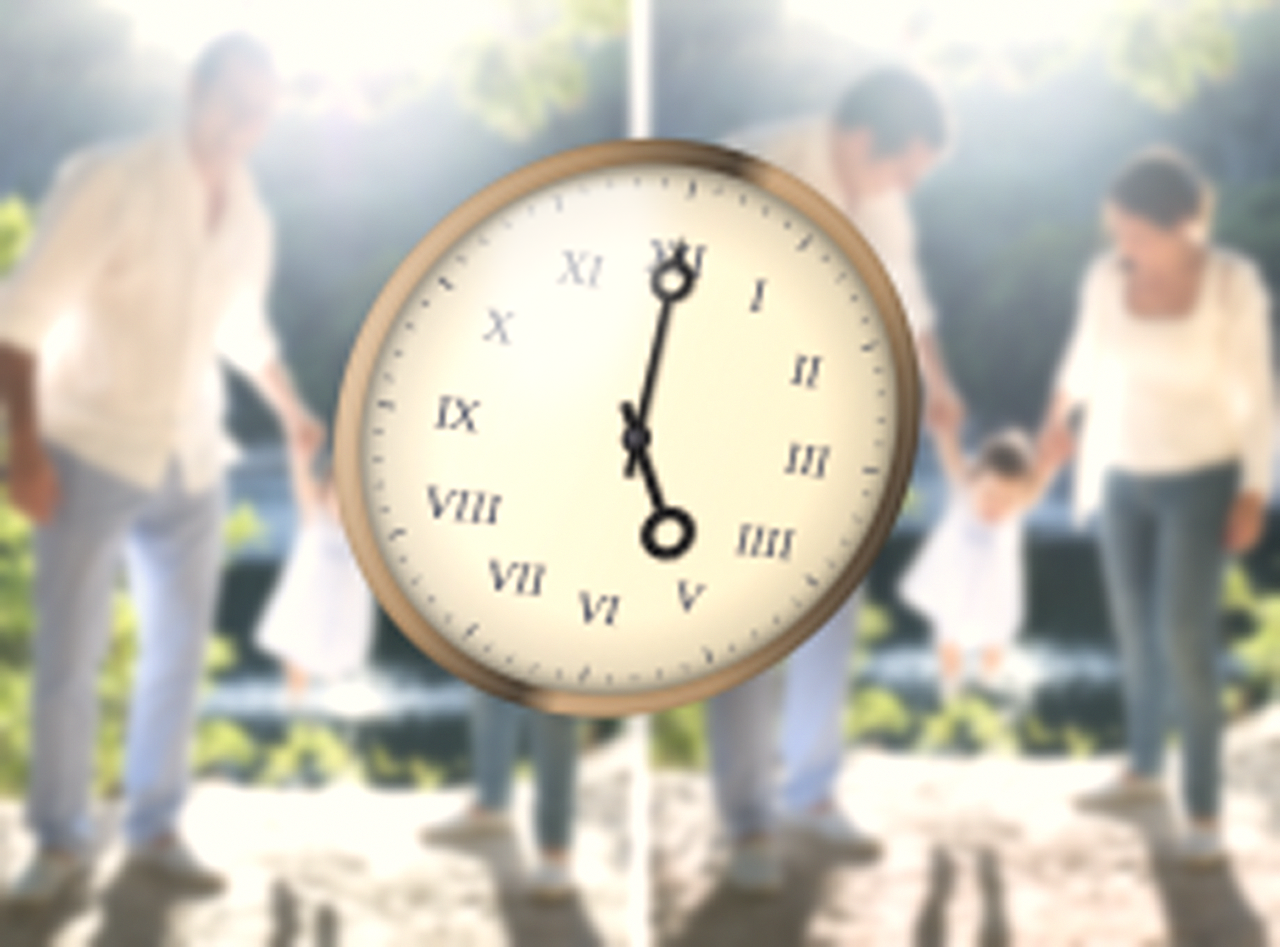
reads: 5,00
